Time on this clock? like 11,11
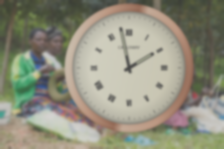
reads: 1,58
